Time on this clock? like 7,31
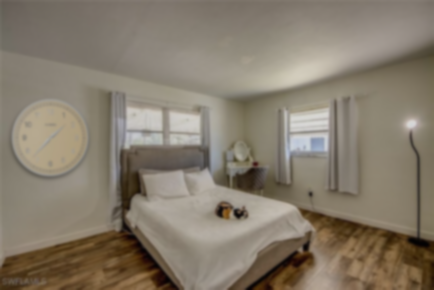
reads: 1,37
